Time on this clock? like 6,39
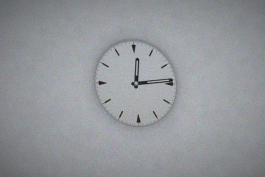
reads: 12,14
